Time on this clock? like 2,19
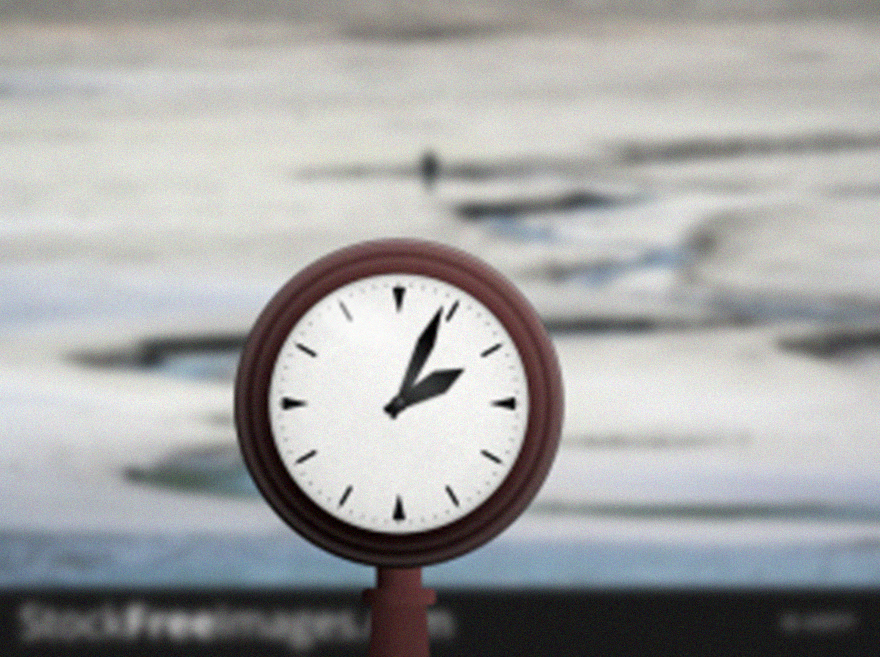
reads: 2,04
